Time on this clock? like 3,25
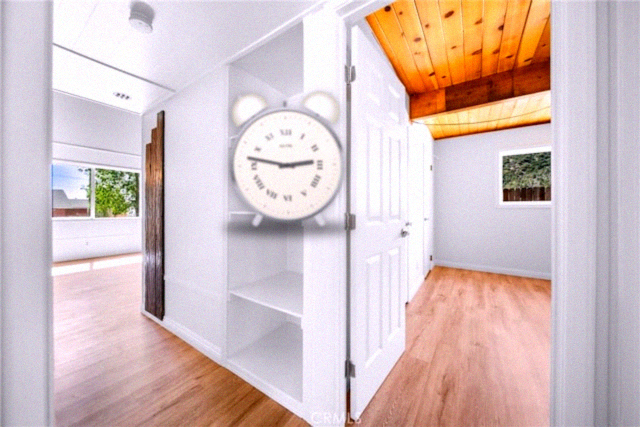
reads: 2,47
